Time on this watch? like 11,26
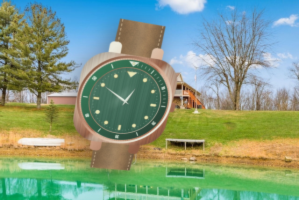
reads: 12,50
